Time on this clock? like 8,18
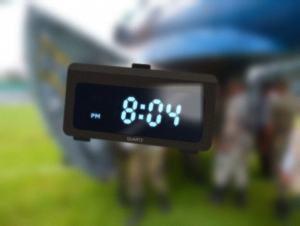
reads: 8,04
